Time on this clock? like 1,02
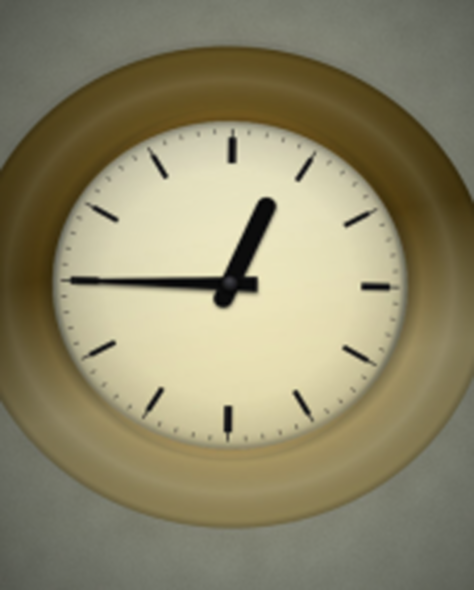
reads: 12,45
